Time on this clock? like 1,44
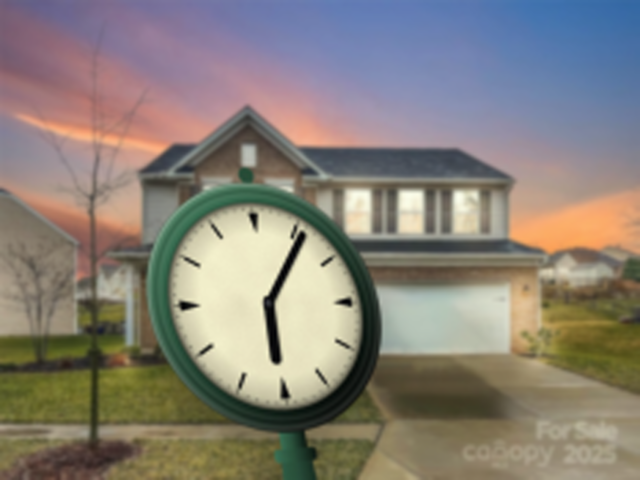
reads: 6,06
